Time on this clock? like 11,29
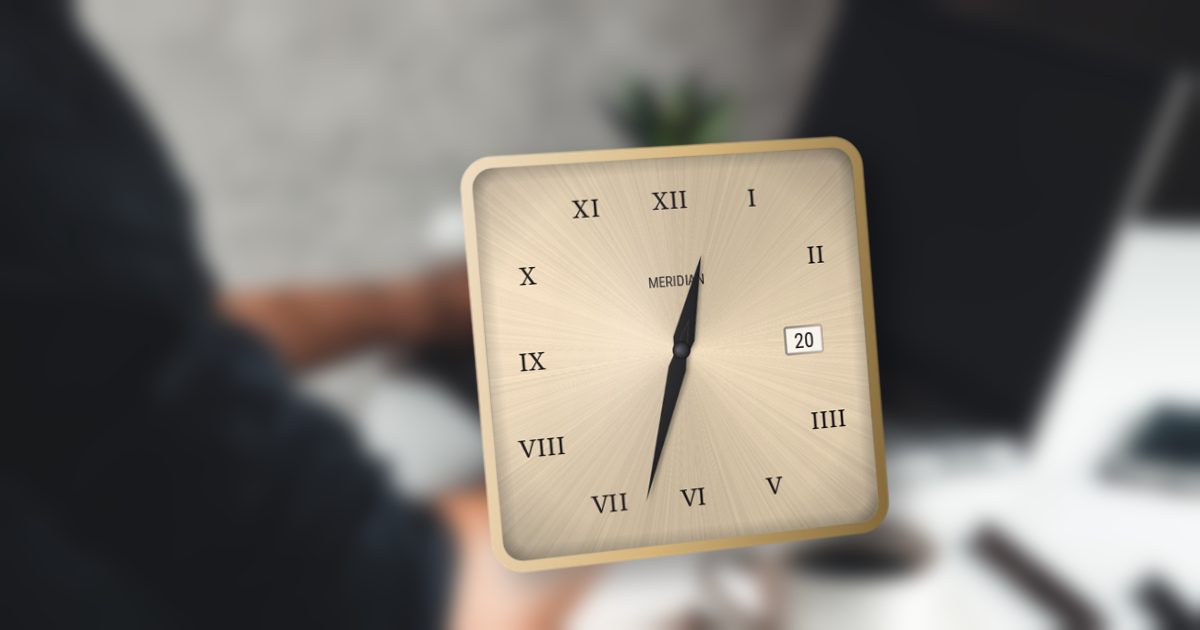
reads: 12,33
